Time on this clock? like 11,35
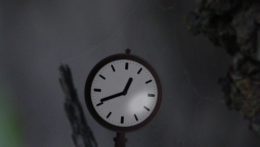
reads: 12,41
